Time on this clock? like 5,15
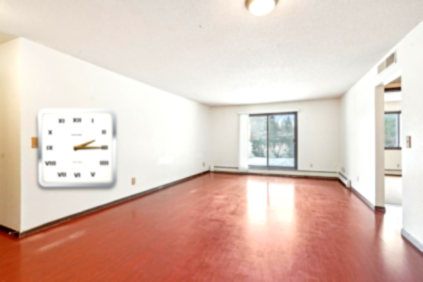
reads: 2,15
